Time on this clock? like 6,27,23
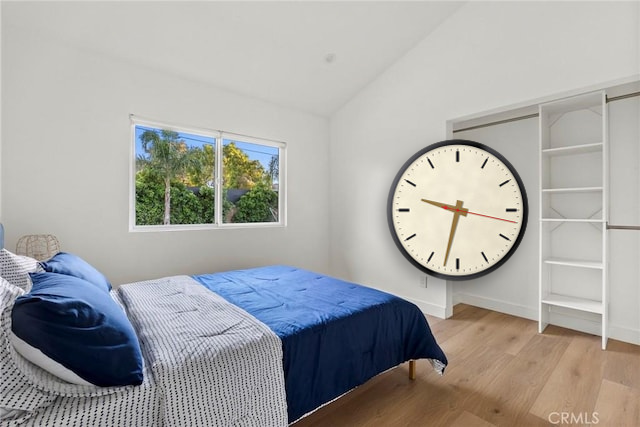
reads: 9,32,17
